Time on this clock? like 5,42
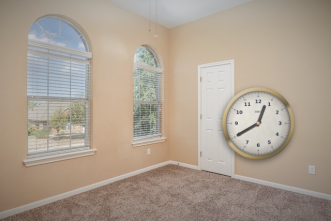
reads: 12,40
